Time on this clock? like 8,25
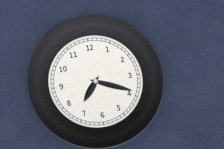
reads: 7,19
